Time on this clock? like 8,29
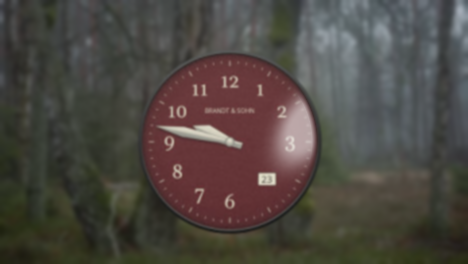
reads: 9,47
